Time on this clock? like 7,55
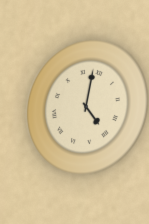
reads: 3,58
